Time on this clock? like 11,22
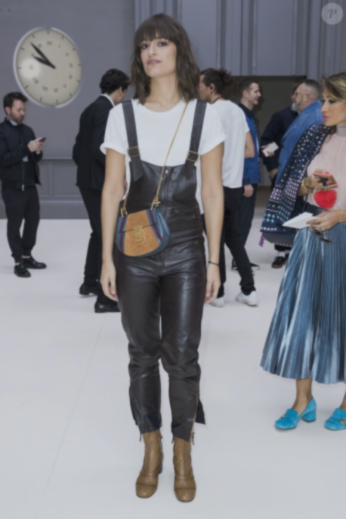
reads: 9,53
